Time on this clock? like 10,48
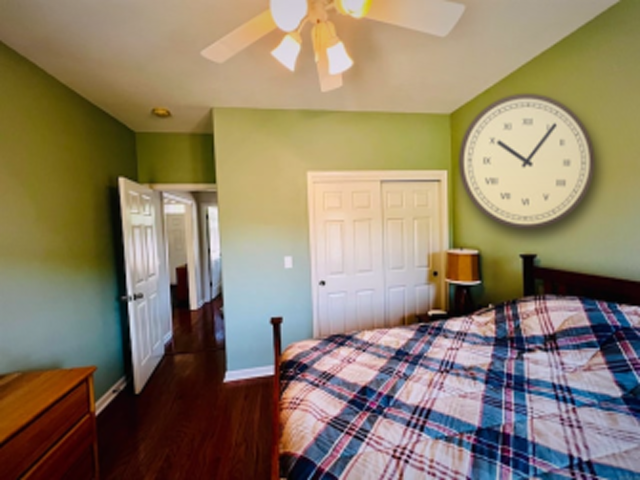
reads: 10,06
